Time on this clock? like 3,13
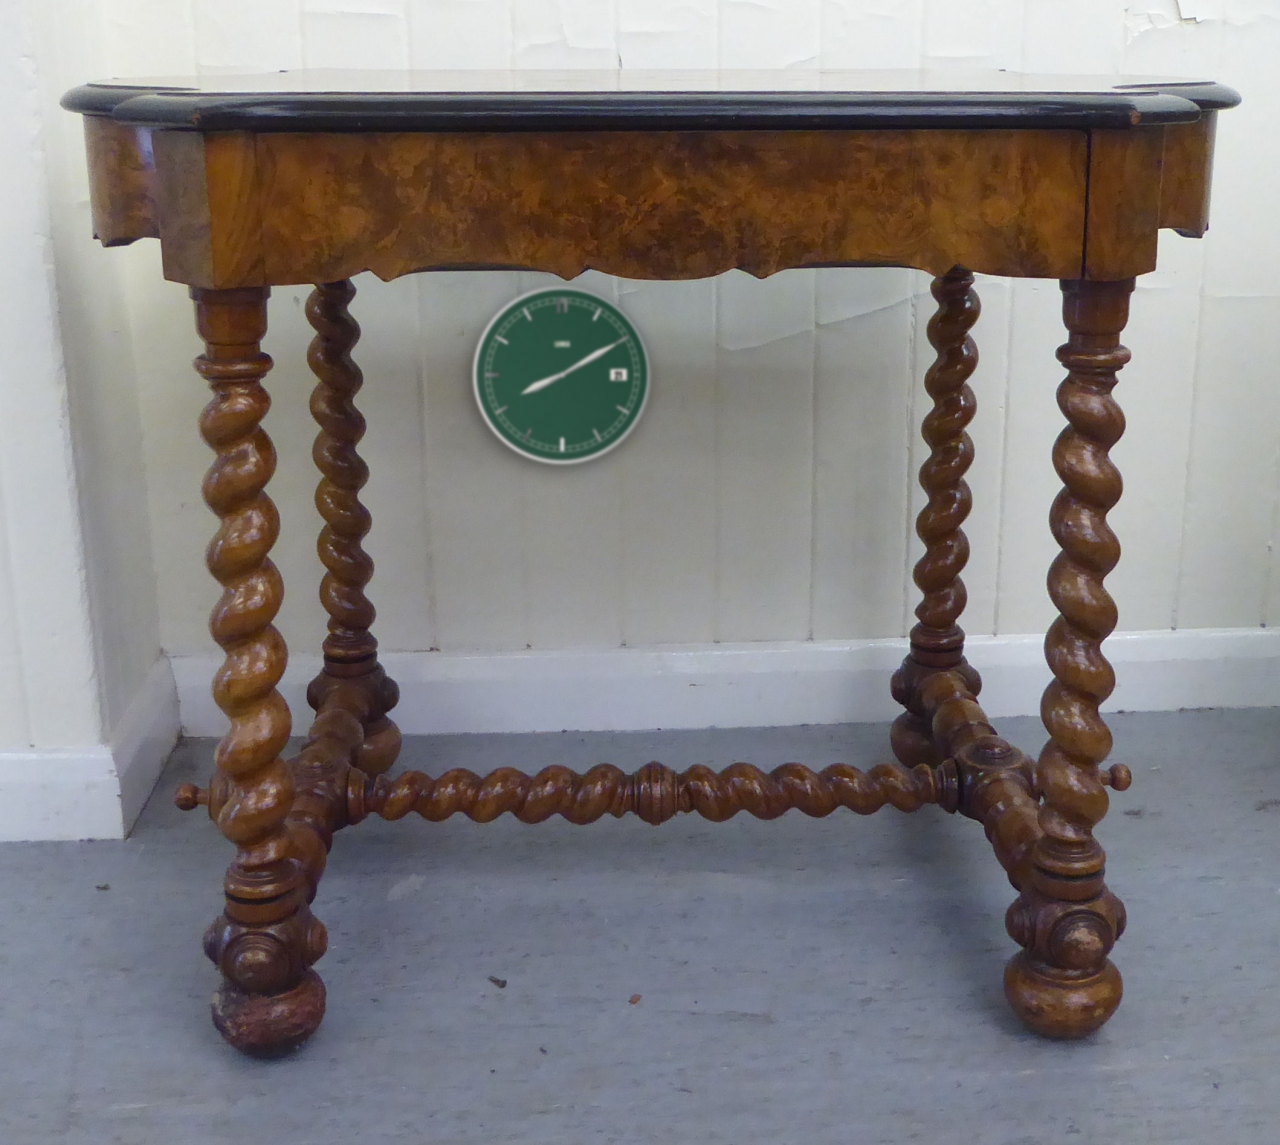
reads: 8,10
